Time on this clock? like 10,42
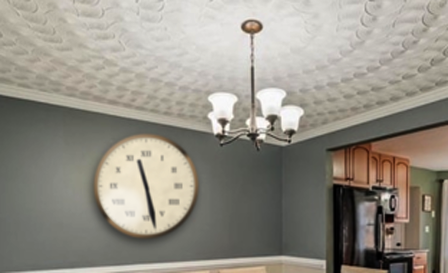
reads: 11,28
